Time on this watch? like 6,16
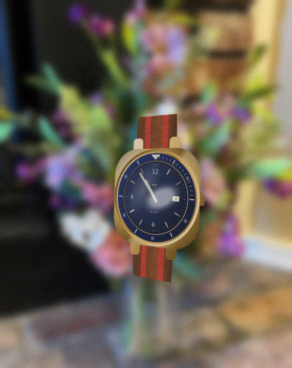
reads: 10,54
